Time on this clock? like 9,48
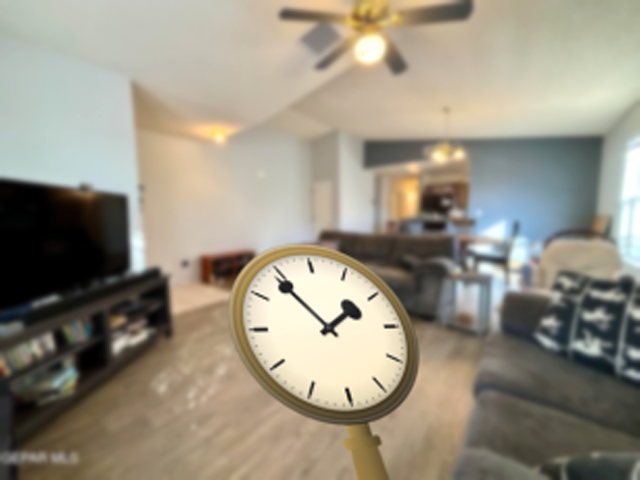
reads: 1,54
